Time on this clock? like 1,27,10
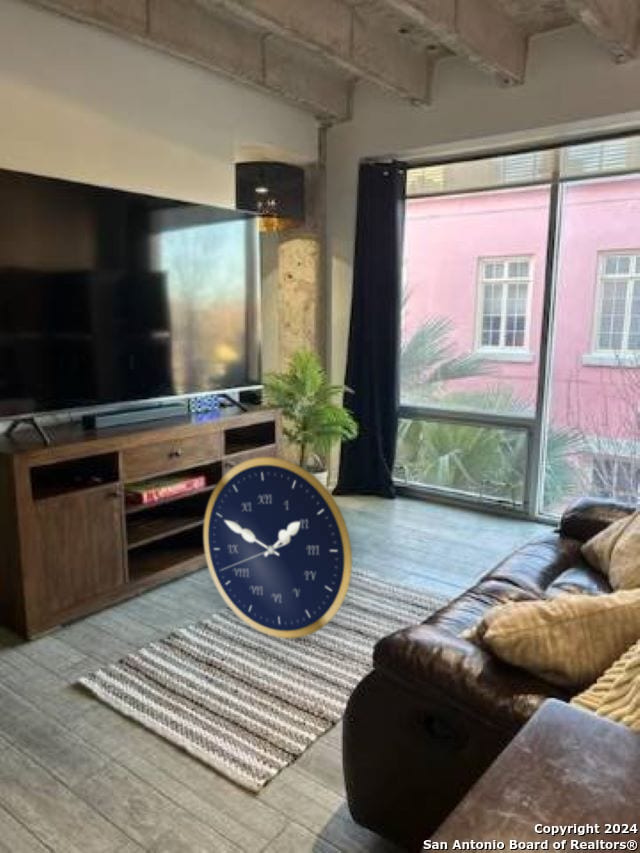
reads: 1,49,42
